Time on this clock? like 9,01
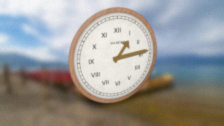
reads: 1,14
